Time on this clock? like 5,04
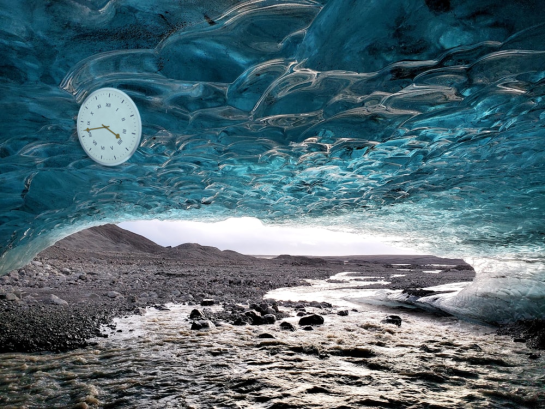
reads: 3,42
